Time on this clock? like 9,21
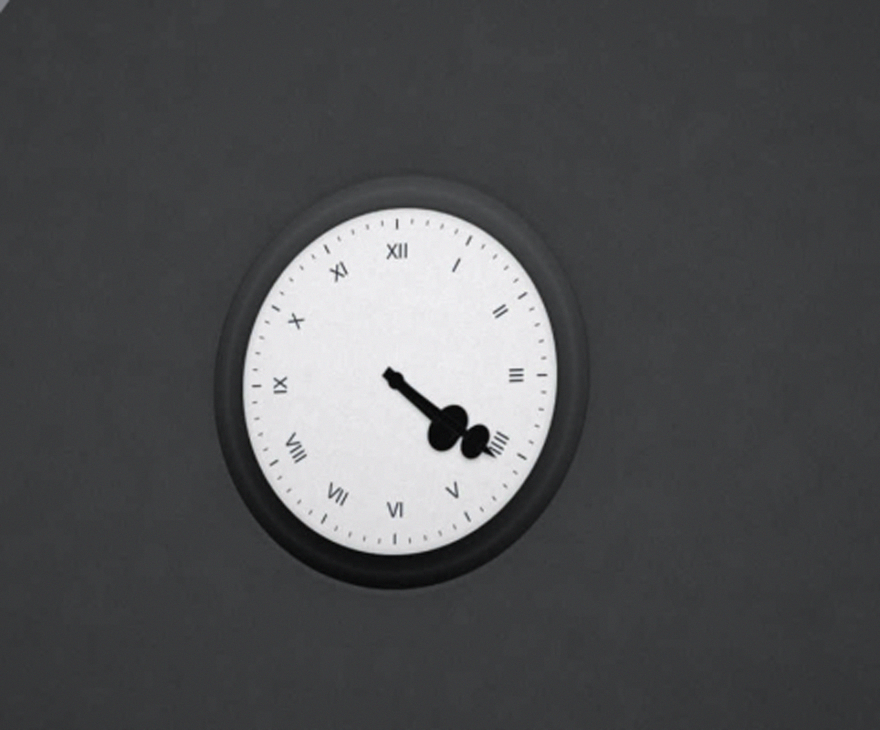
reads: 4,21
